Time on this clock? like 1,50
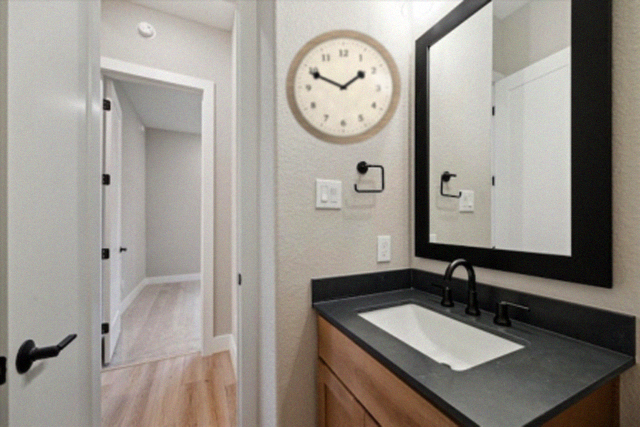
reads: 1,49
